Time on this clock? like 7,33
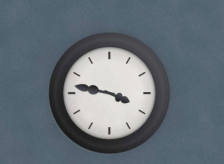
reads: 3,47
